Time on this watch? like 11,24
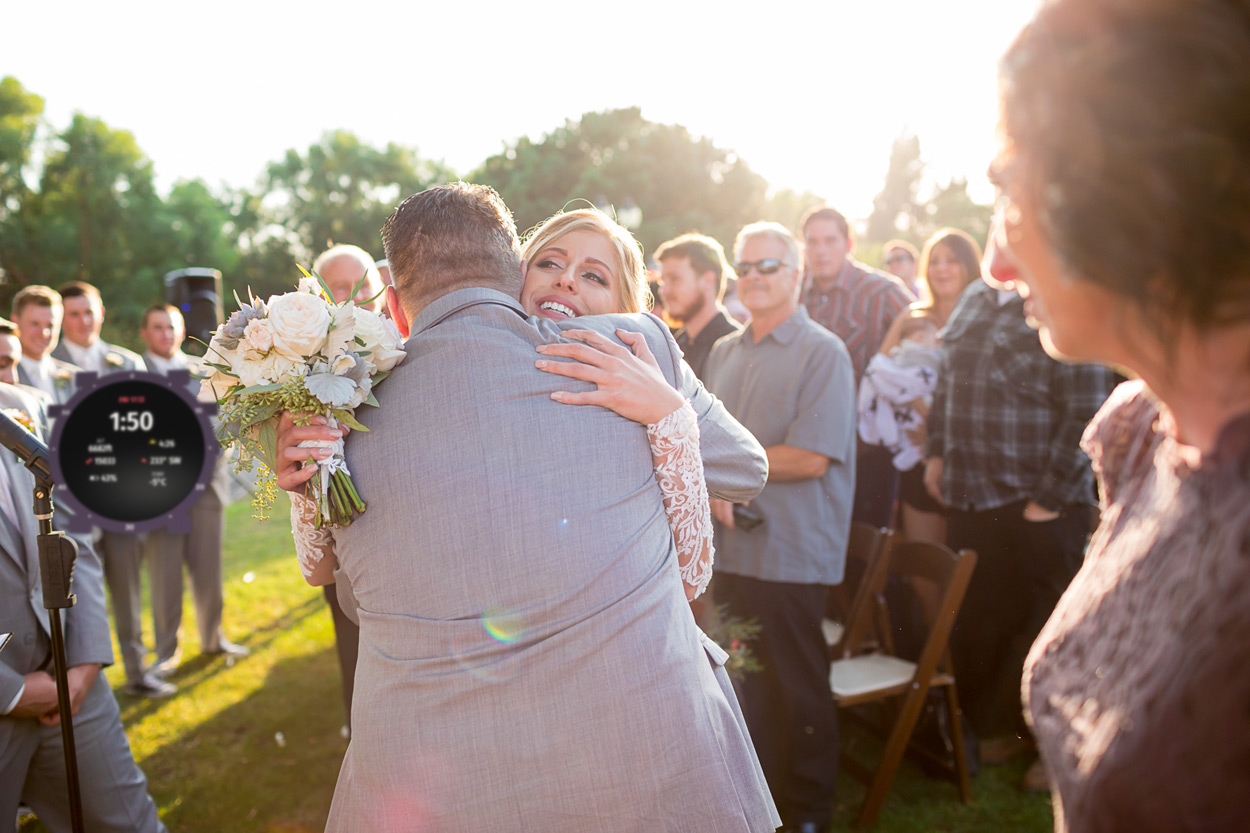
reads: 1,50
